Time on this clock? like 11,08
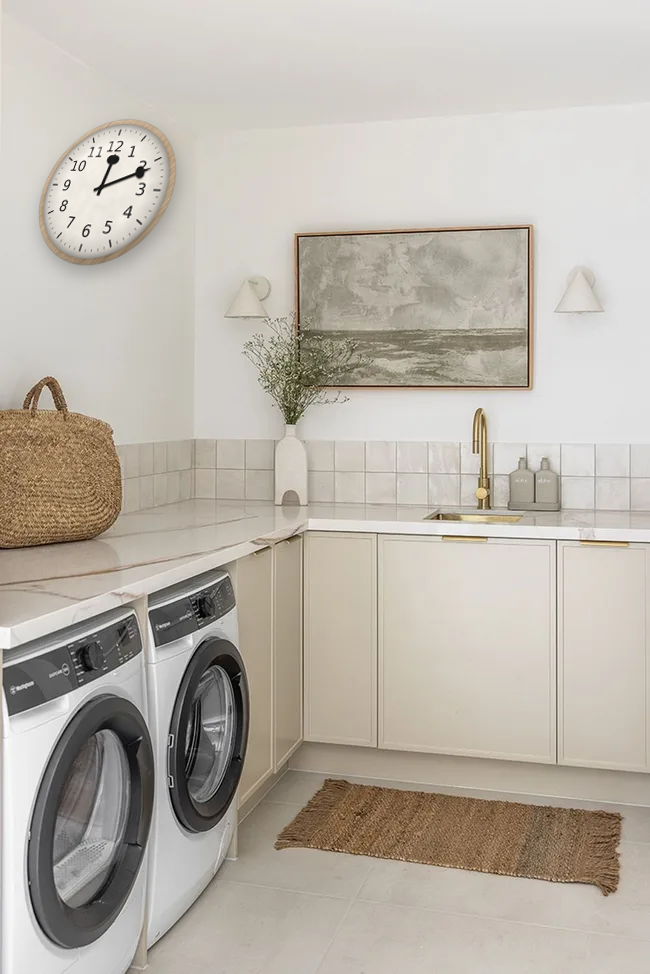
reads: 12,11
